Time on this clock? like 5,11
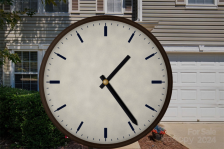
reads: 1,24
